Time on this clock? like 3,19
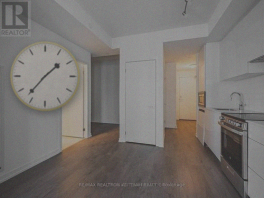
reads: 1,37
